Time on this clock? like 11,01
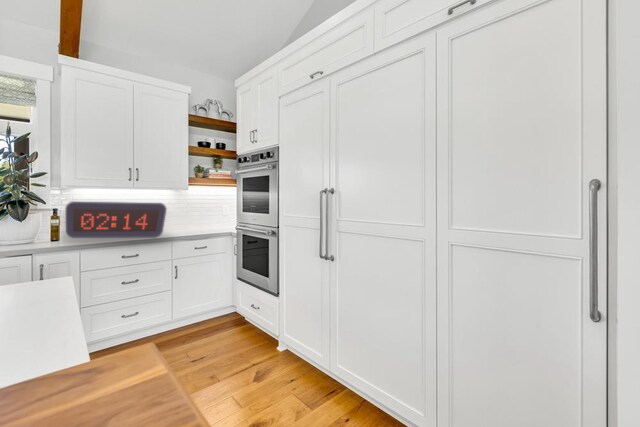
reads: 2,14
